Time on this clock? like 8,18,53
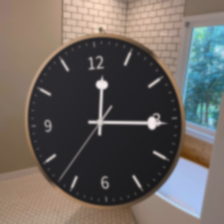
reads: 12,15,37
